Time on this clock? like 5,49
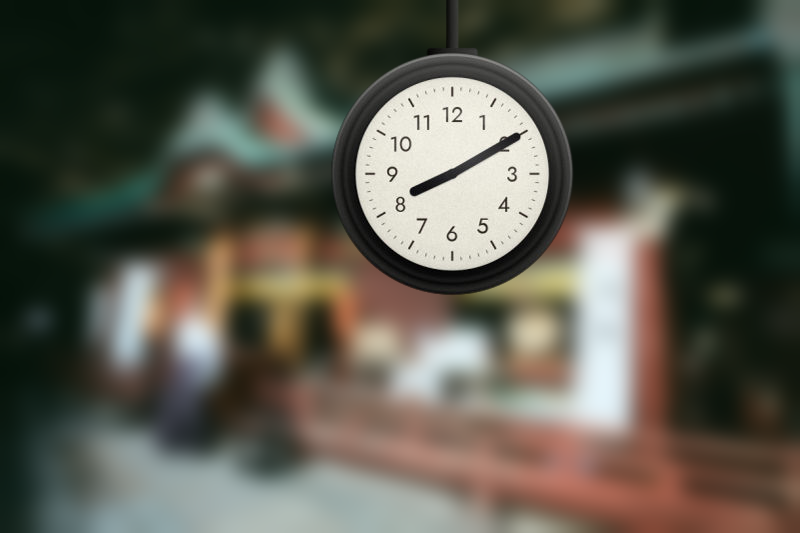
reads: 8,10
